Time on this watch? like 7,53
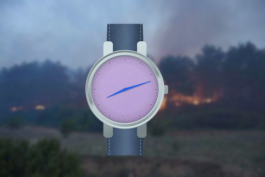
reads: 8,12
